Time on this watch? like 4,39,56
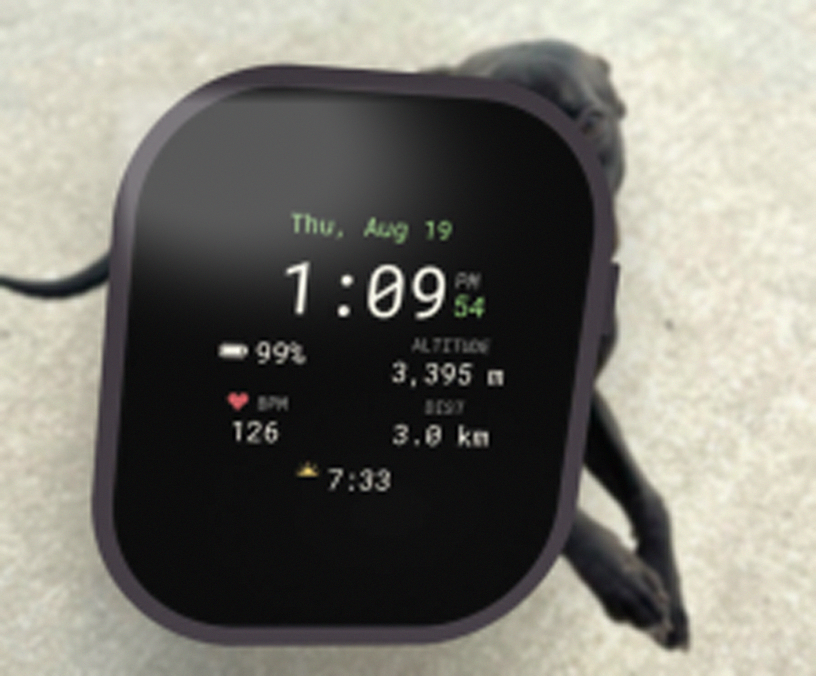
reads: 1,09,54
